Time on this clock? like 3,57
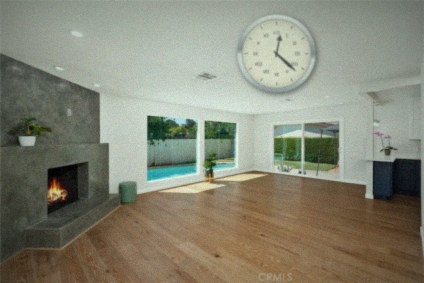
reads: 12,22
